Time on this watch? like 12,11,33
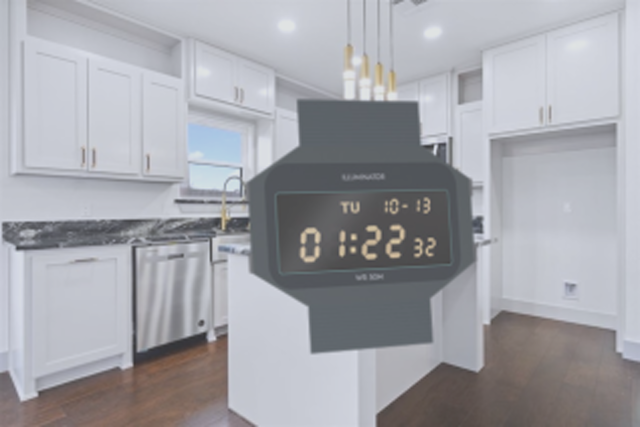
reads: 1,22,32
